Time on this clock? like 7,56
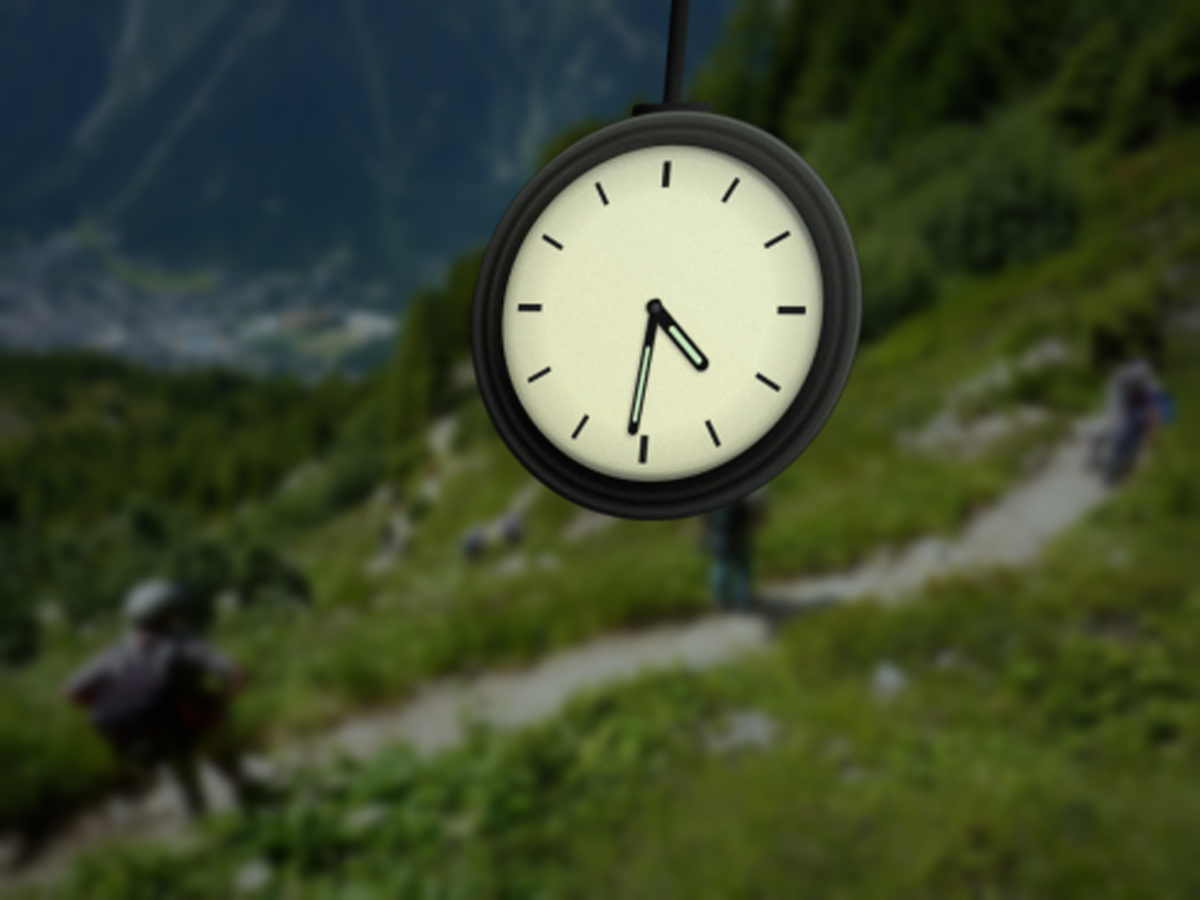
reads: 4,31
